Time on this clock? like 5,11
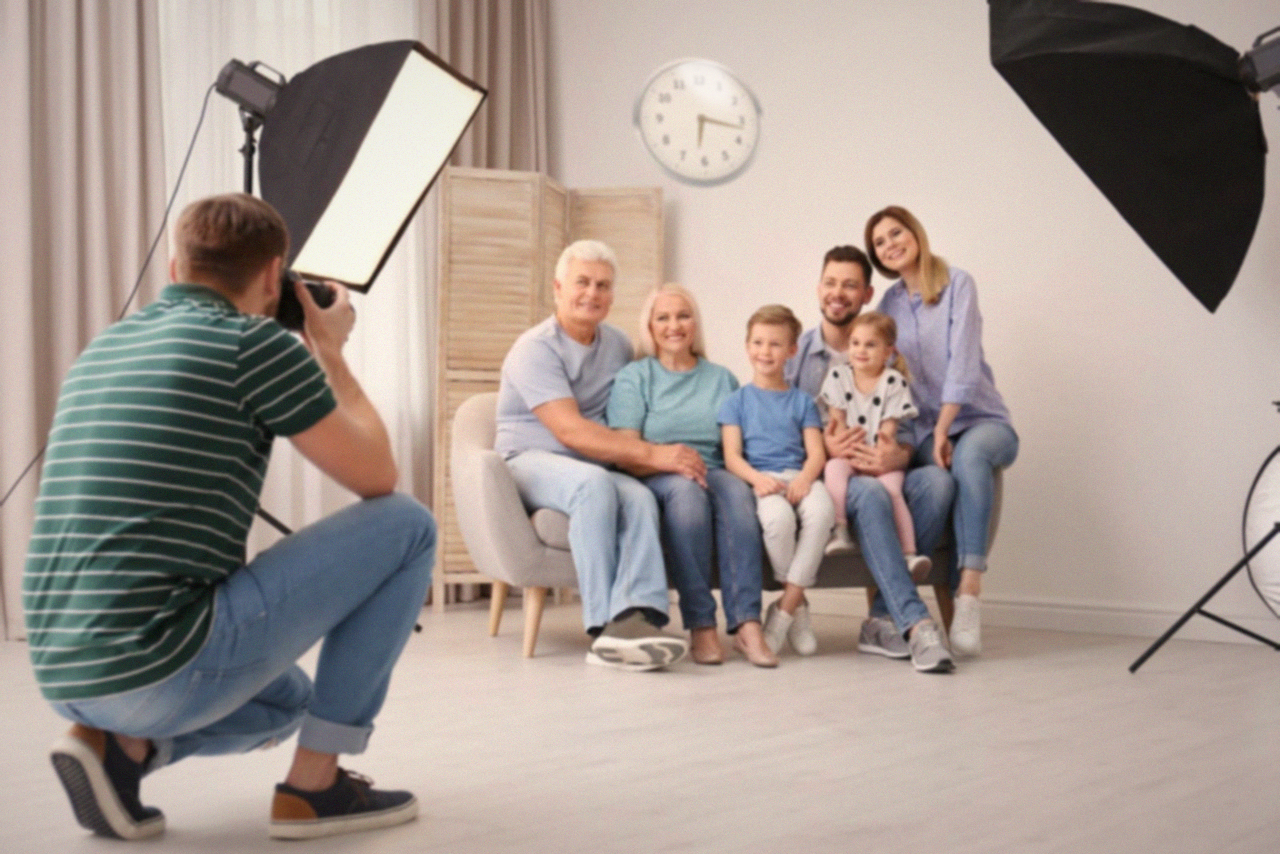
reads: 6,17
